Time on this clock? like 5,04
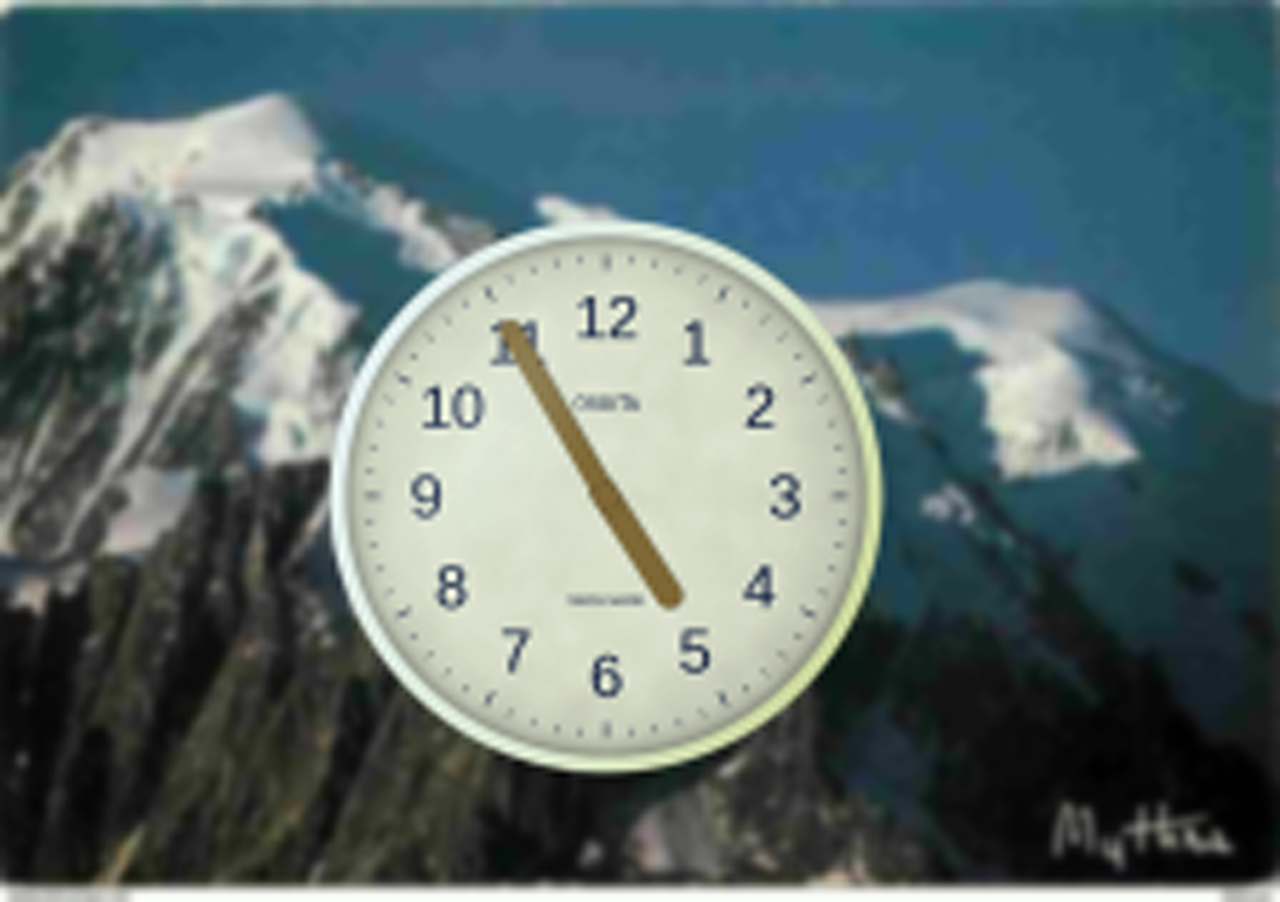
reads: 4,55
